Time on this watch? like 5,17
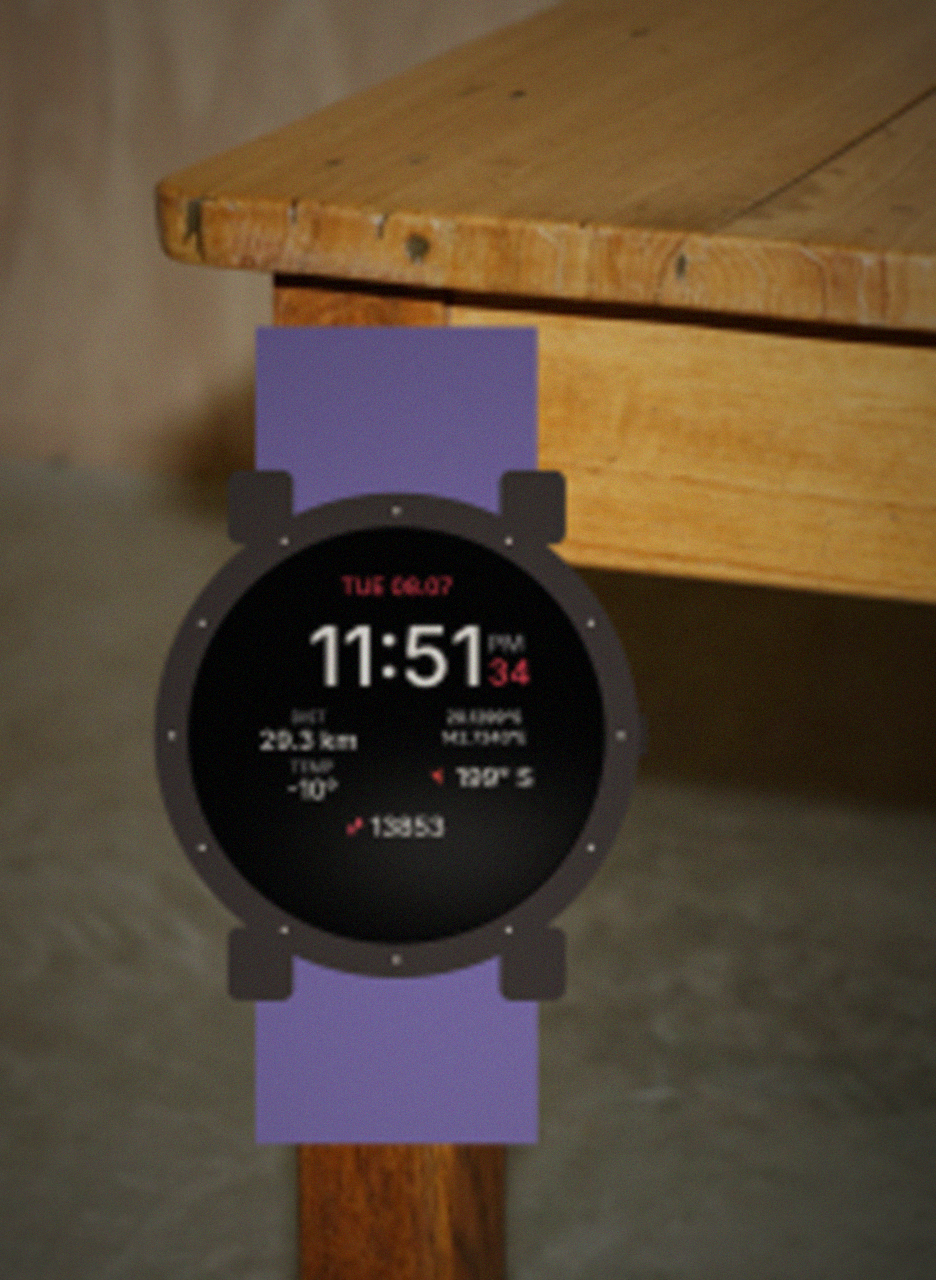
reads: 11,51
